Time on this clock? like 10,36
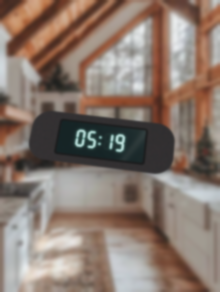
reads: 5,19
